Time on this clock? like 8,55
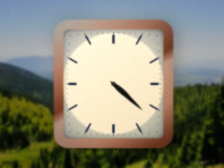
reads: 4,22
